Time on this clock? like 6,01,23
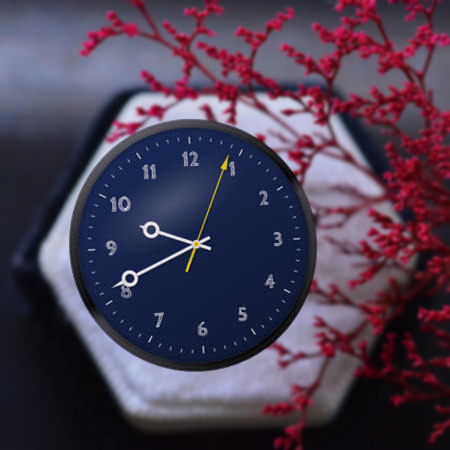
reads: 9,41,04
